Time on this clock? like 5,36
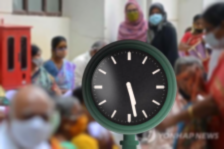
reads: 5,28
